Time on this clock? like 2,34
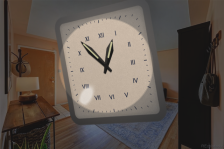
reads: 12,53
